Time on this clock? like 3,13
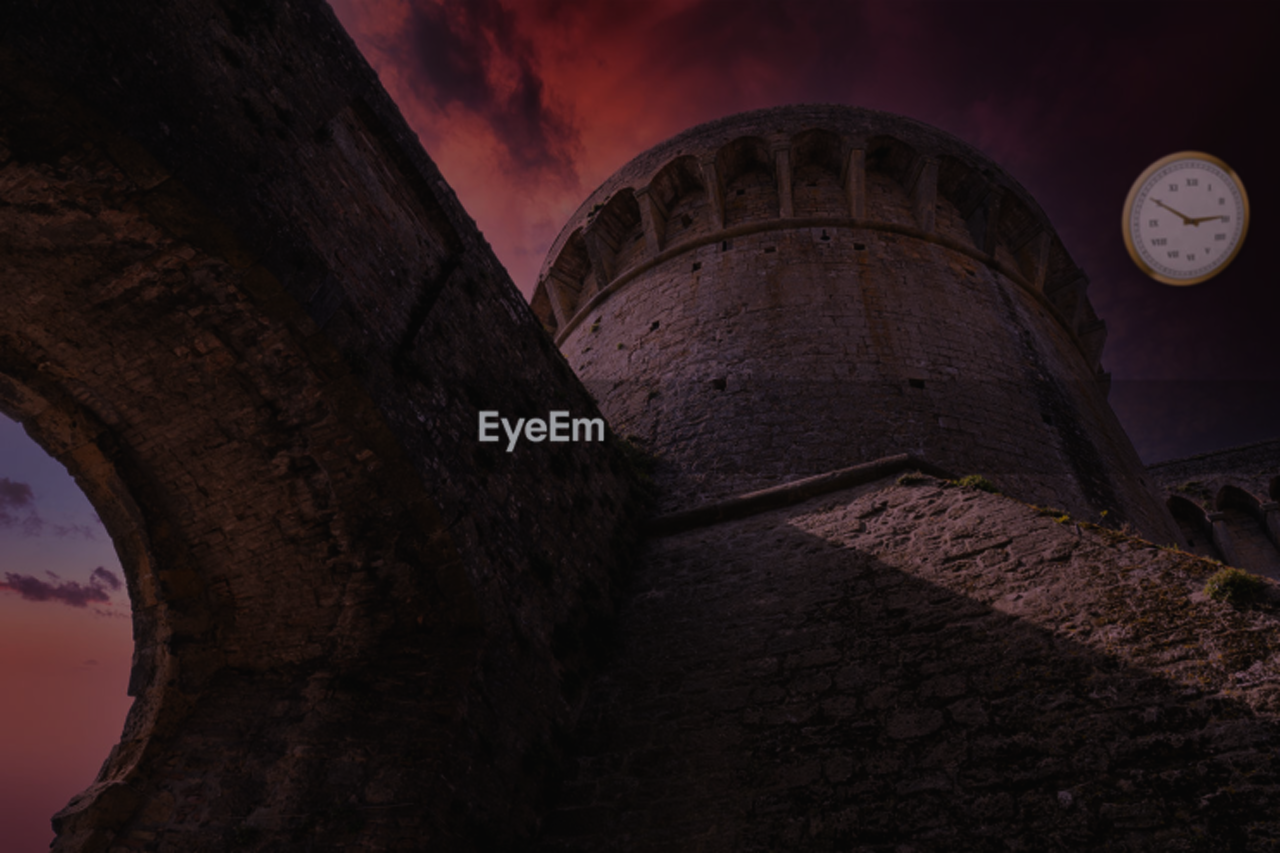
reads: 2,50
